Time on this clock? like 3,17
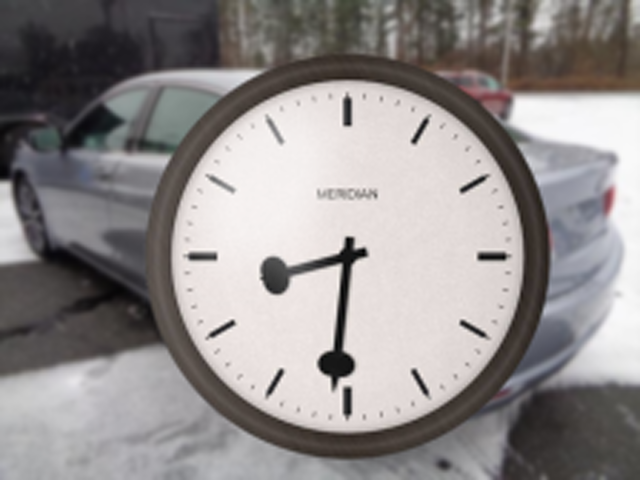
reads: 8,31
